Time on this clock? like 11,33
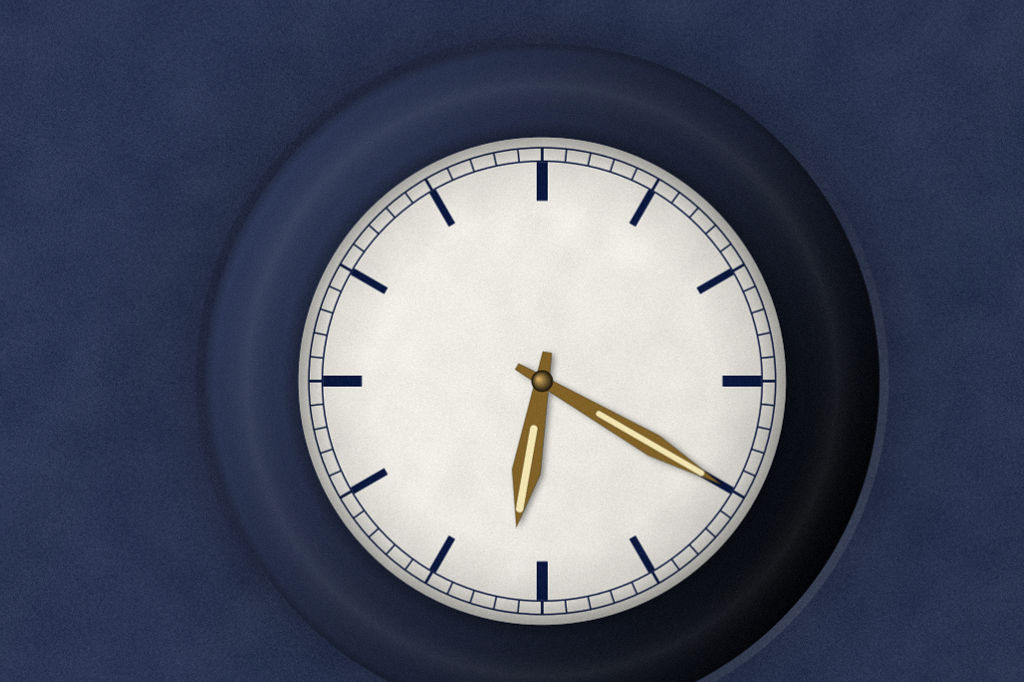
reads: 6,20
